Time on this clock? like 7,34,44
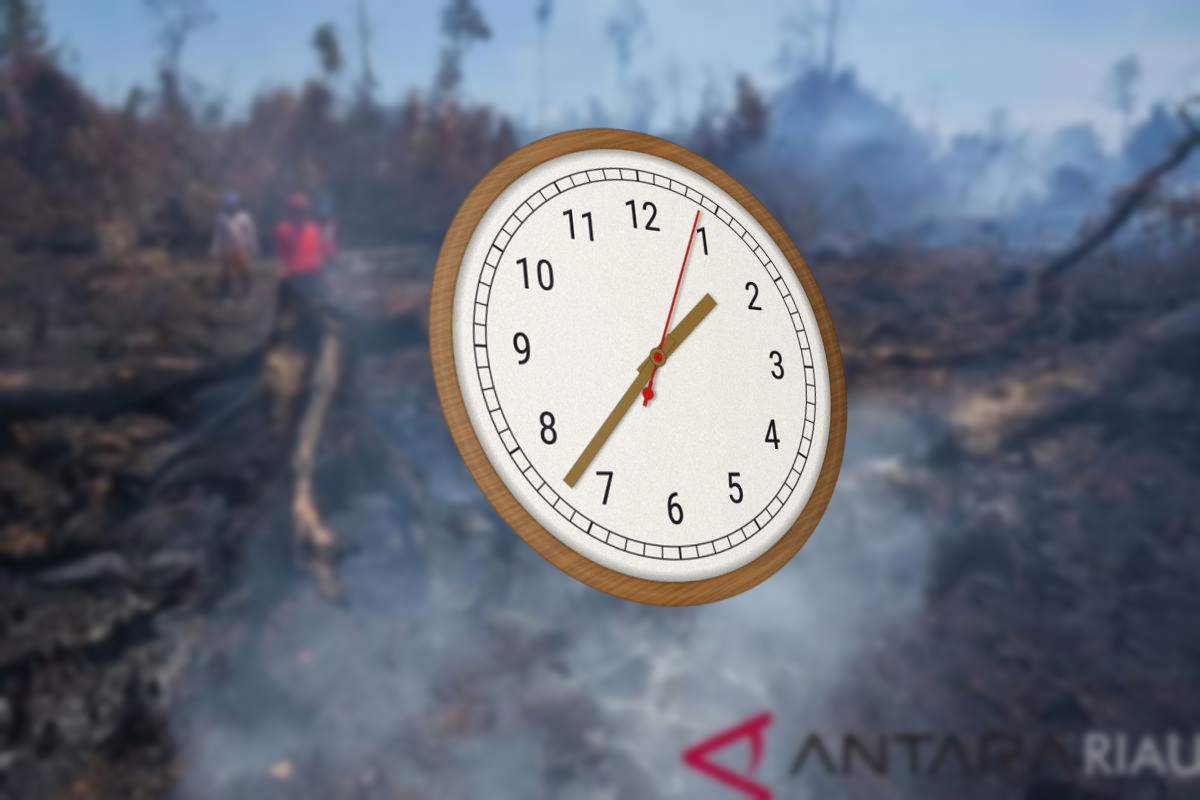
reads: 1,37,04
